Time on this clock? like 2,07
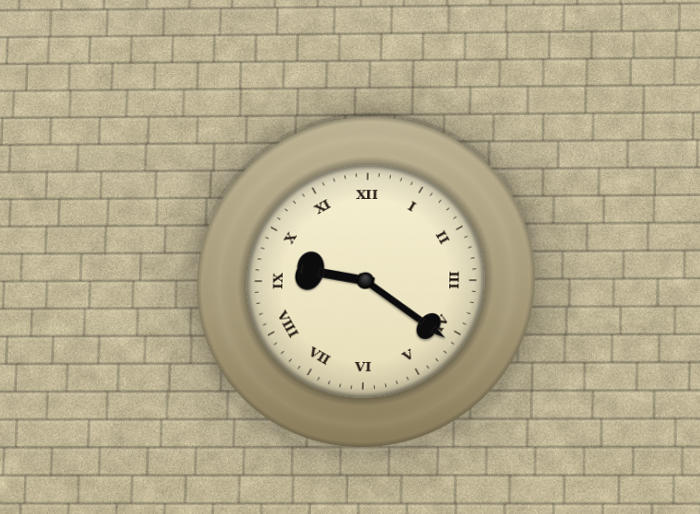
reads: 9,21
